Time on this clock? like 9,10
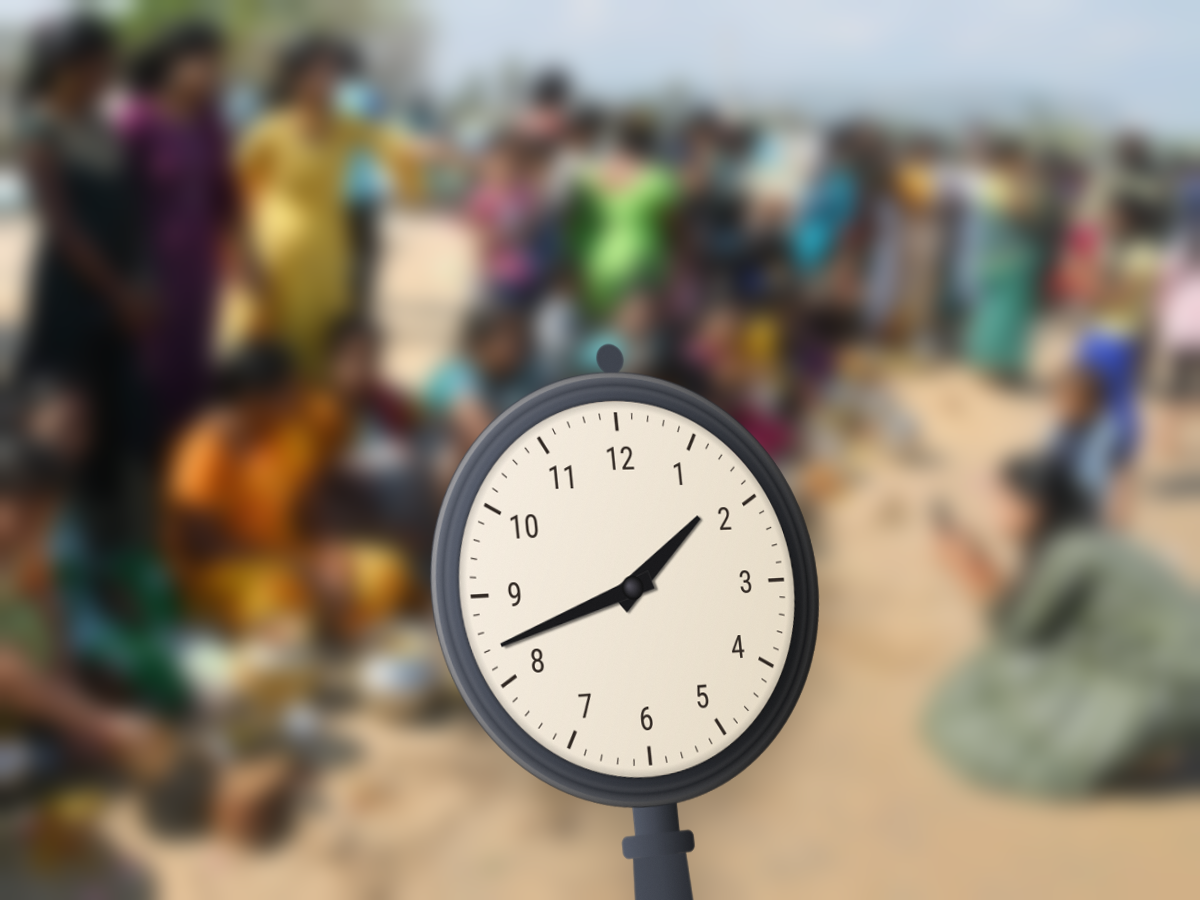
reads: 1,42
